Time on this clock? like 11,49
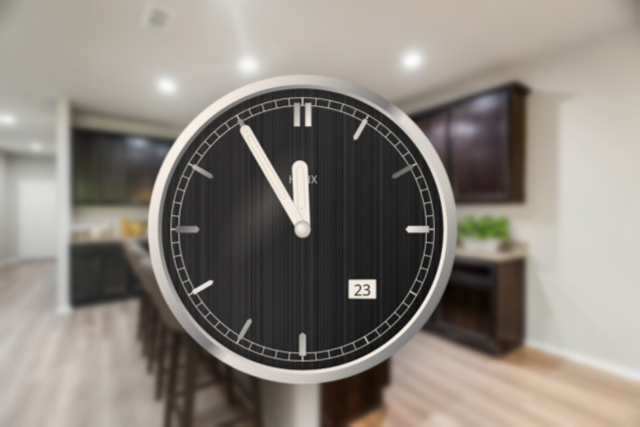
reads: 11,55
